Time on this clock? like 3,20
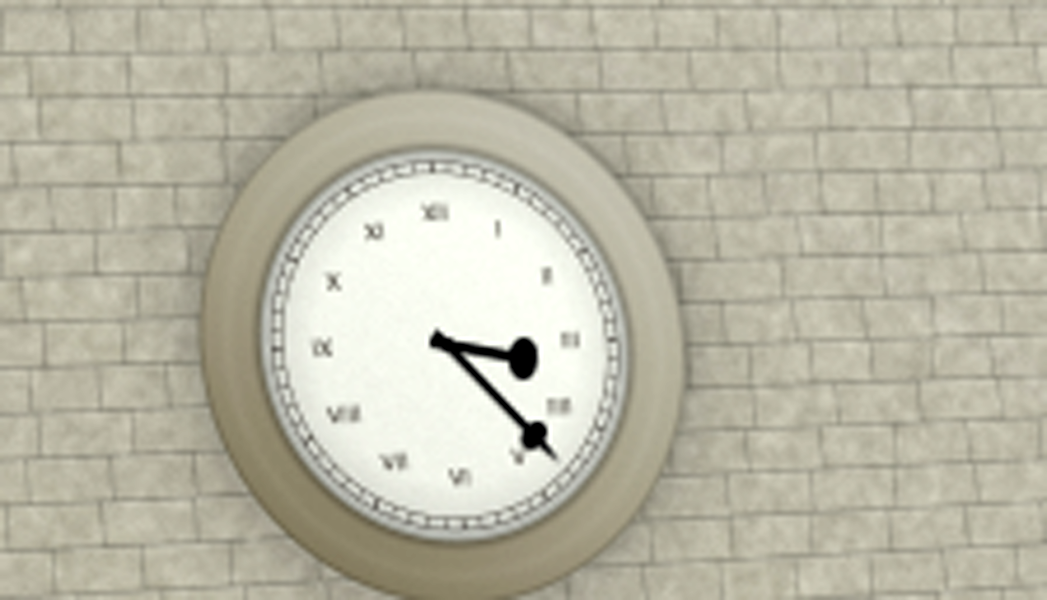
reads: 3,23
